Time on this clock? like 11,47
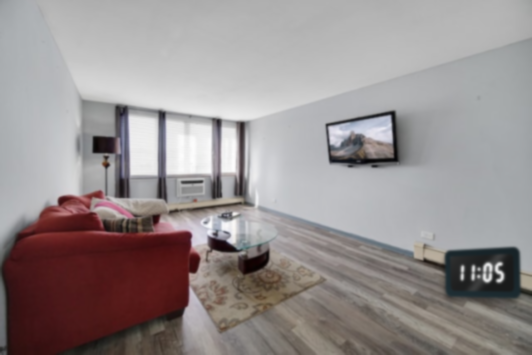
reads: 11,05
